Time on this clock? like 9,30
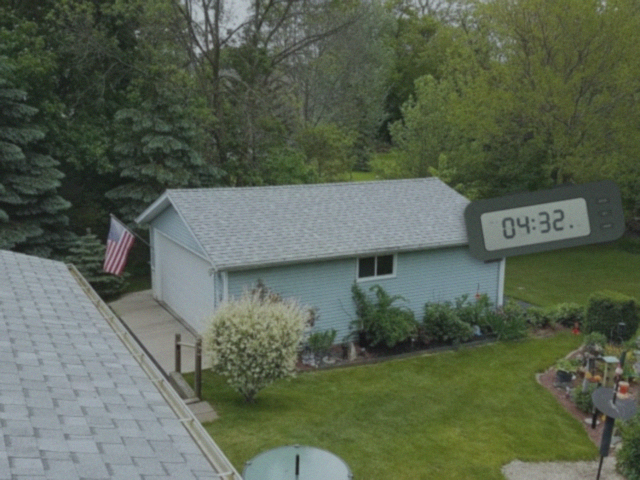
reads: 4,32
